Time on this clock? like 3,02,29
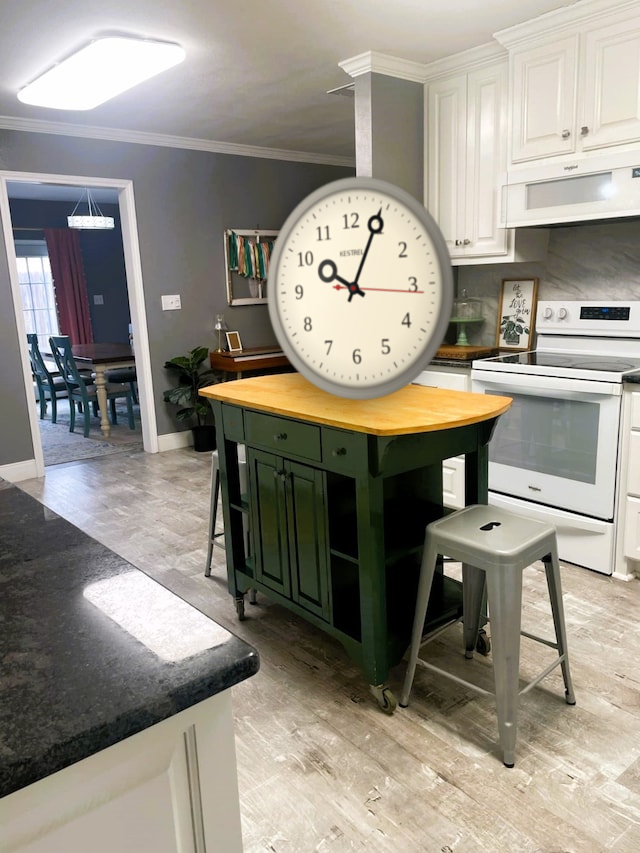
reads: 10,04,16
